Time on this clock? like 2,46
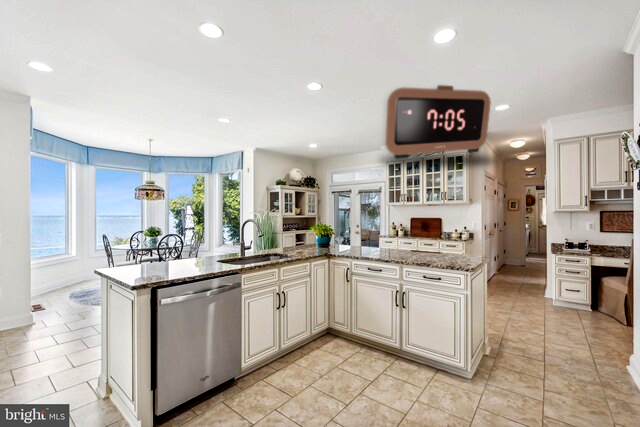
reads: 7,05
